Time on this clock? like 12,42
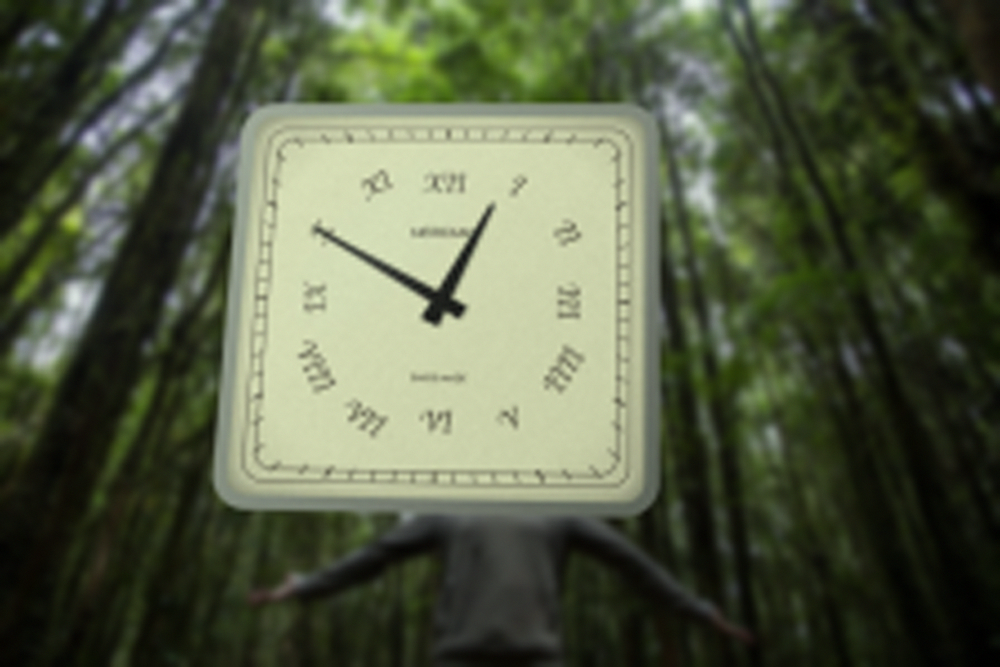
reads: 12,50
